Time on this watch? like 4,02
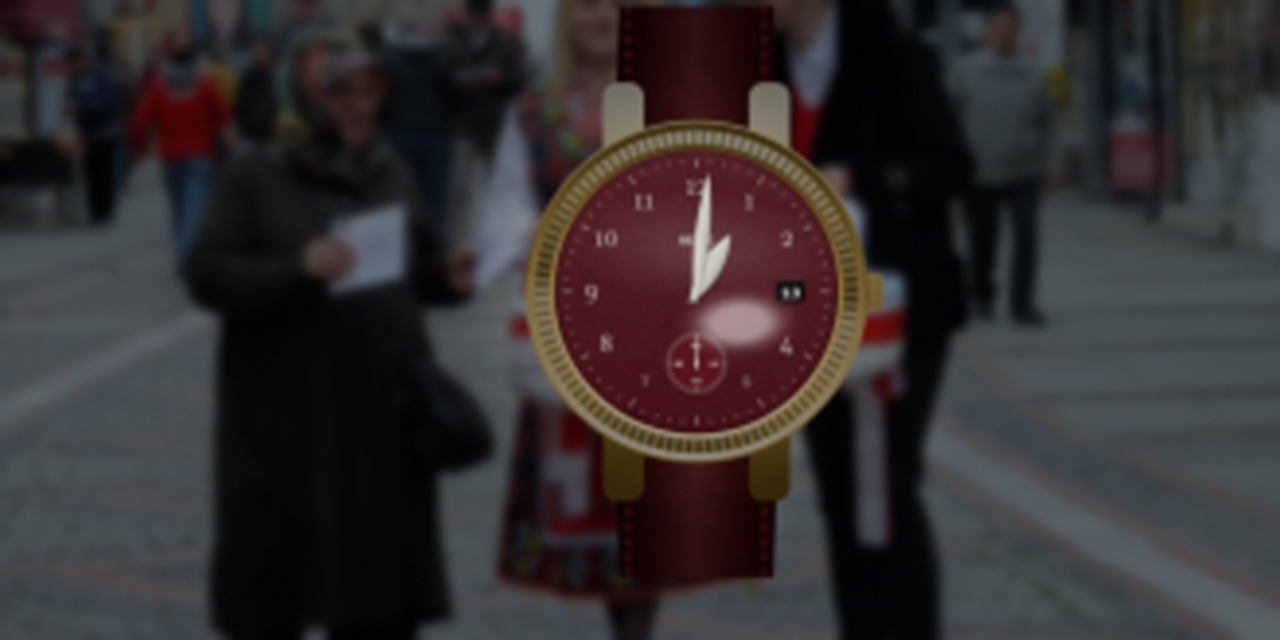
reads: 1,01
